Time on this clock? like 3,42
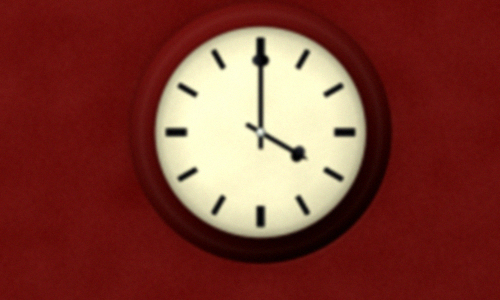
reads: 4,00
